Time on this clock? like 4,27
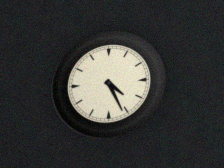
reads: 4,26
